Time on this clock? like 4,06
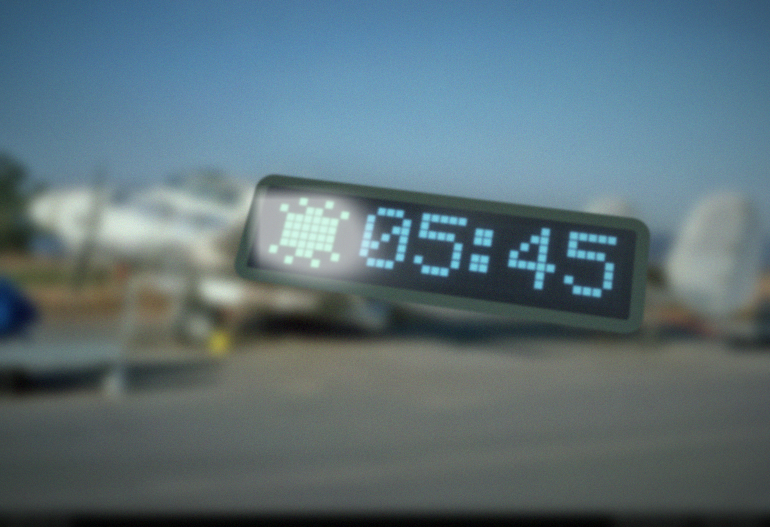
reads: 5,45
